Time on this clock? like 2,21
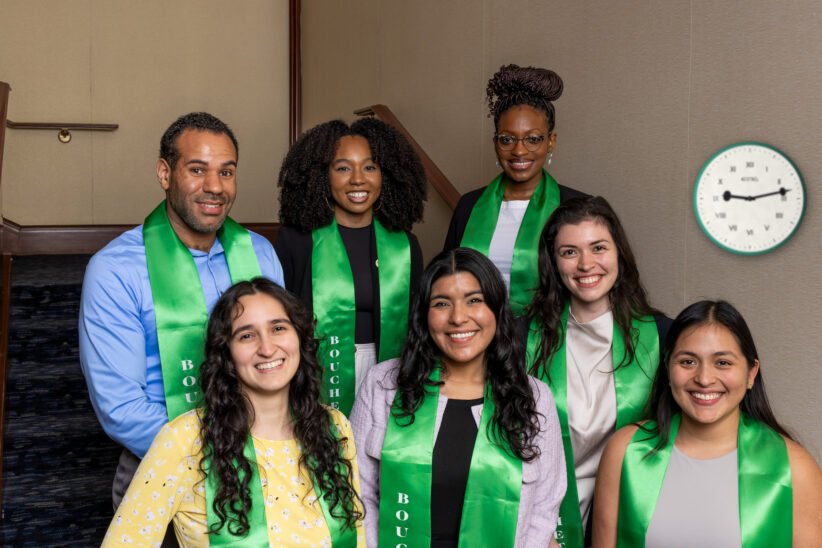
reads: 9,13
